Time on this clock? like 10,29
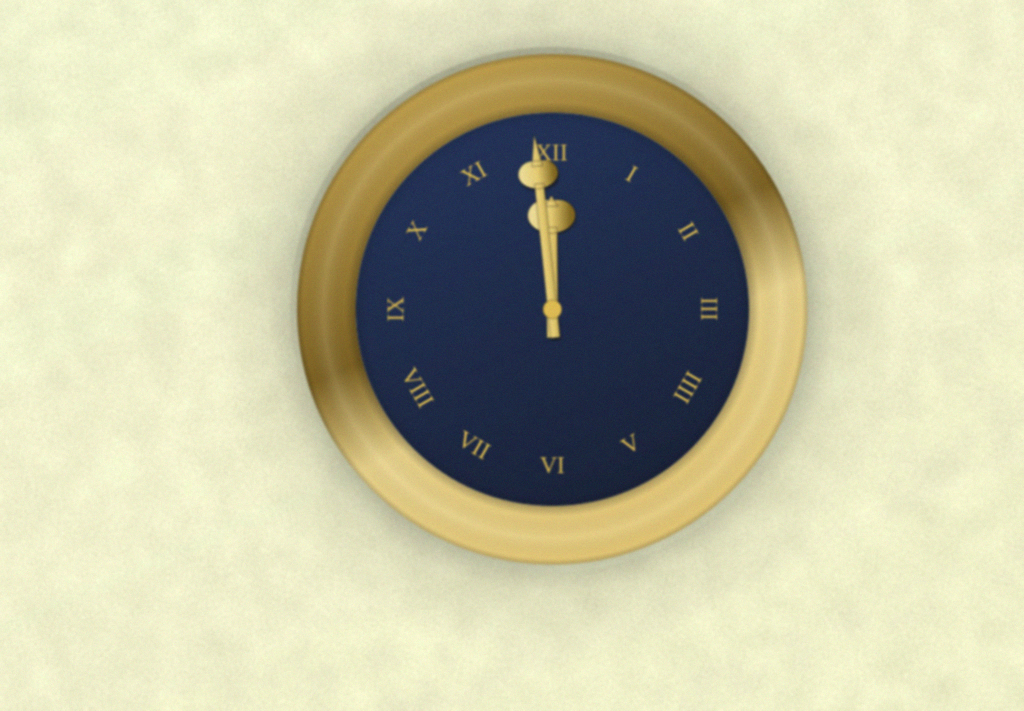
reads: 11,59
